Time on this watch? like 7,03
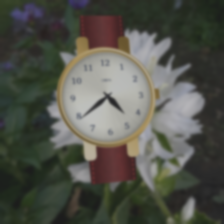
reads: 4,39
